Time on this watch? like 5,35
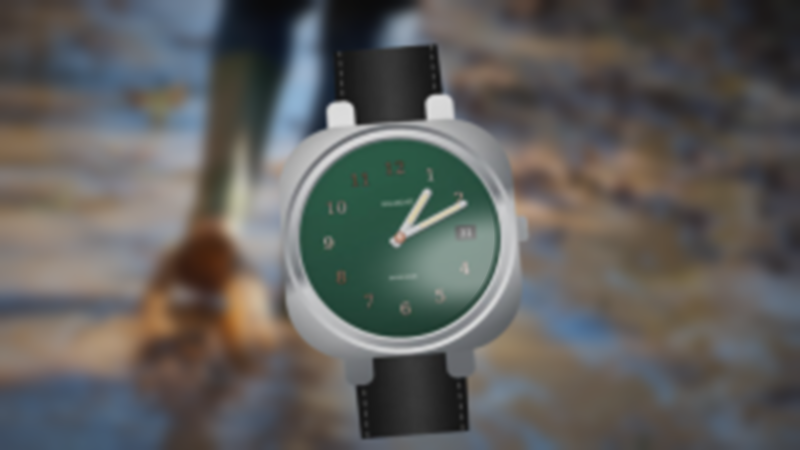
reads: 1,11
